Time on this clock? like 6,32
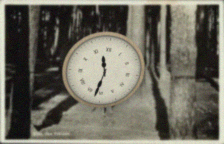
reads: 11,32
